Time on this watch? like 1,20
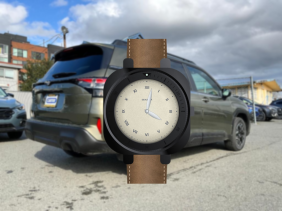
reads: 4,02
